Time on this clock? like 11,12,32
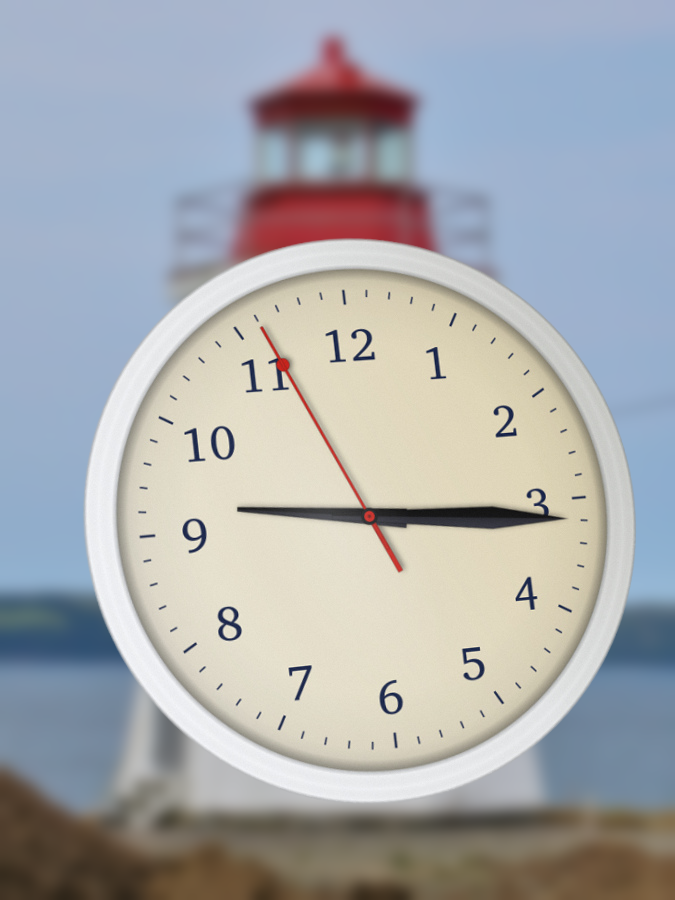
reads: 9,15,56
